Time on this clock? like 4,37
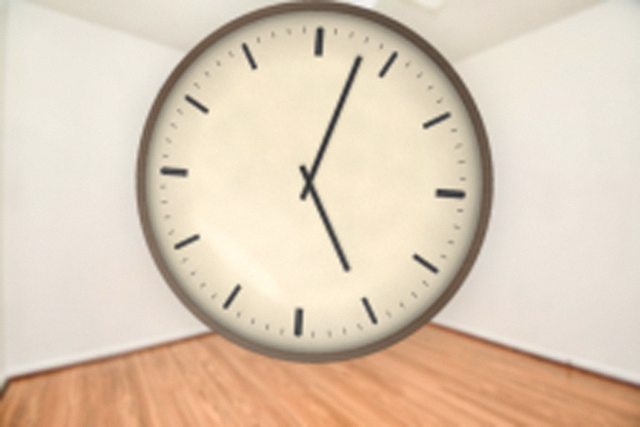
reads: 5,03
